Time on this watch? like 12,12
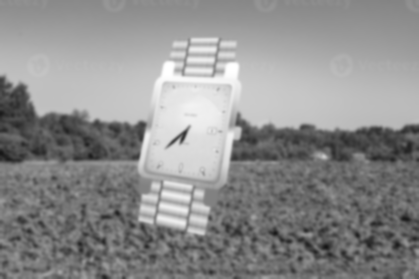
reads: 6,37
